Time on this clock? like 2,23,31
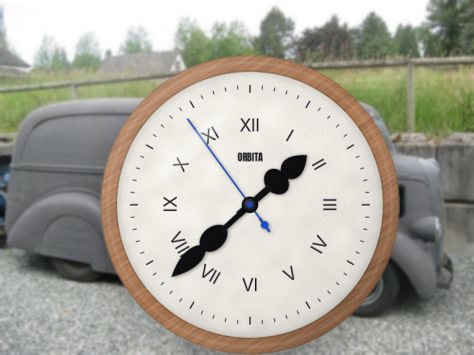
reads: 1,37,54
